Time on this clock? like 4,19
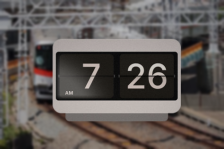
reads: 7,26
